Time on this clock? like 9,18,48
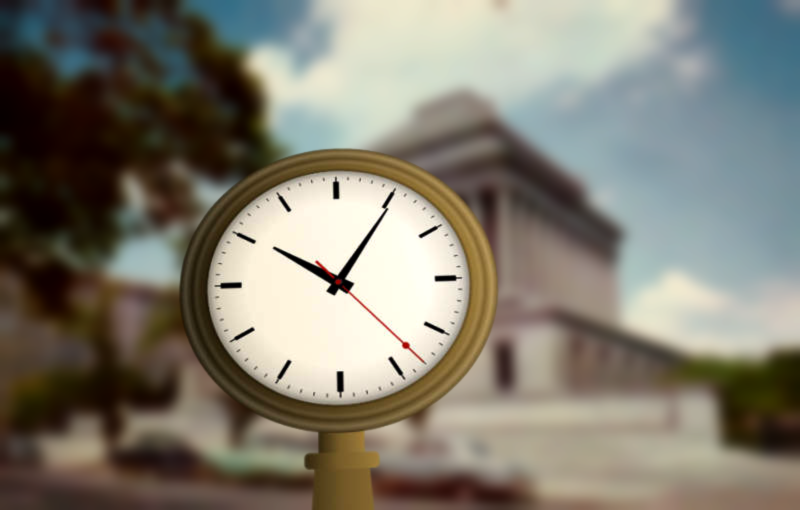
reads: 10,05,23
